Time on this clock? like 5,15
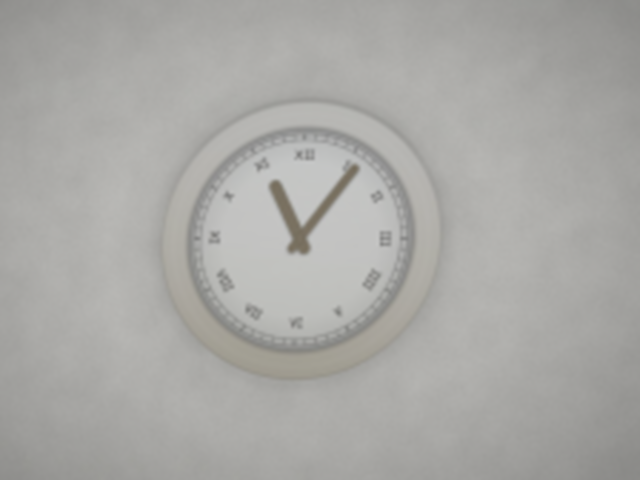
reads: 11,06
